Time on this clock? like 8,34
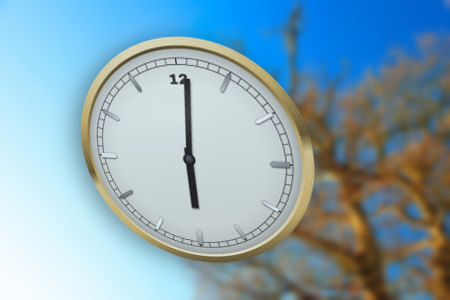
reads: 6,01
